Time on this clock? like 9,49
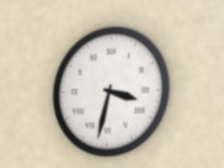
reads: 3,32
